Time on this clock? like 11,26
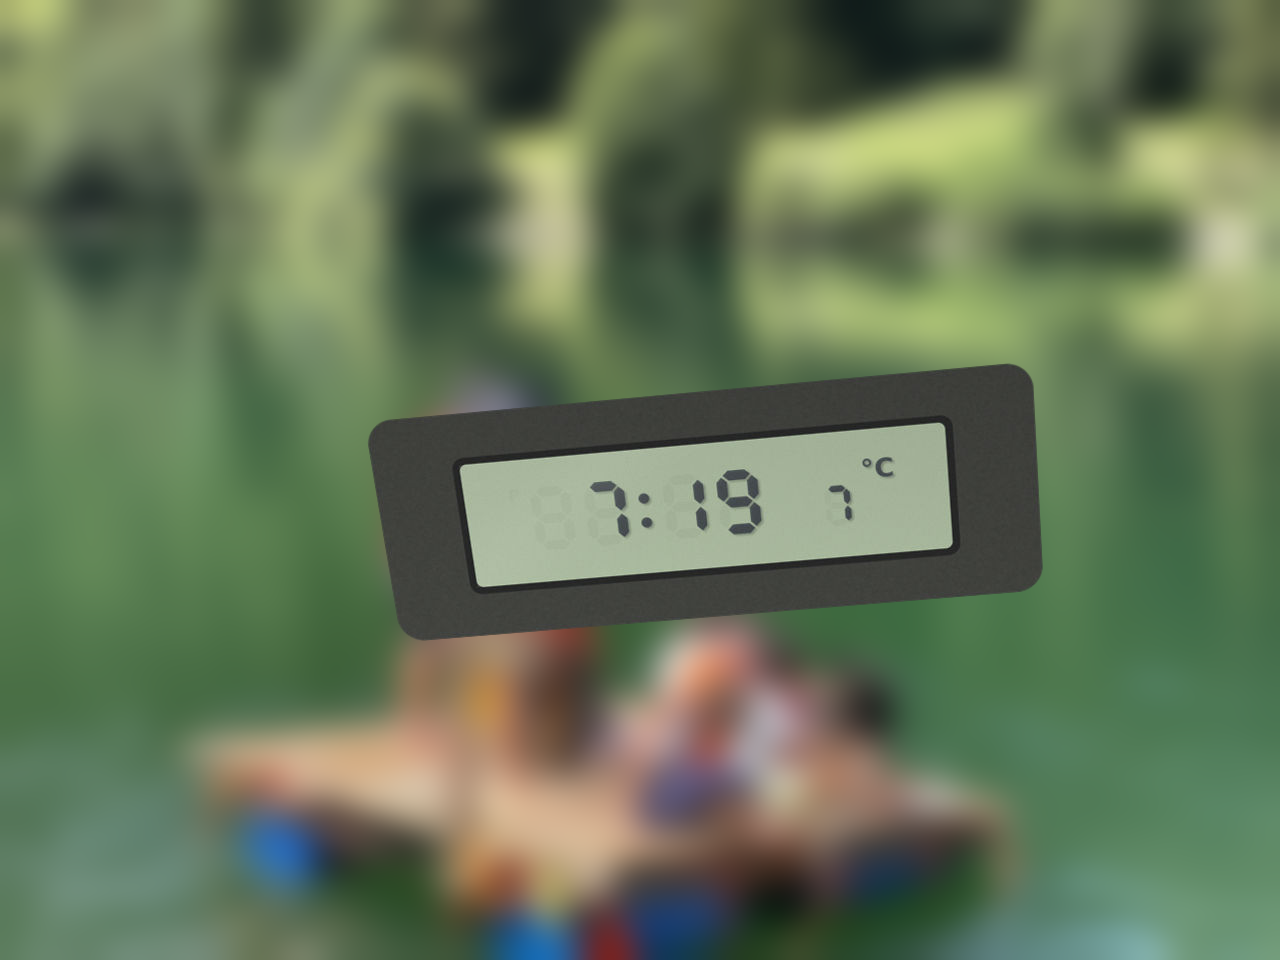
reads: 7,19
